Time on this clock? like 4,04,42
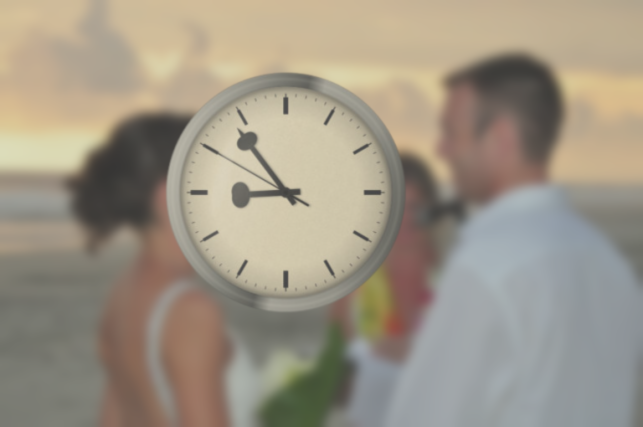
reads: 8,53,50
